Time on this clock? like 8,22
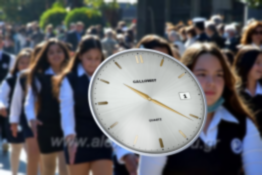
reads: 10,21
